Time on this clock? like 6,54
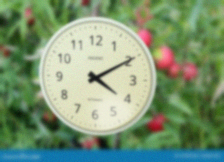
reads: 4,10
